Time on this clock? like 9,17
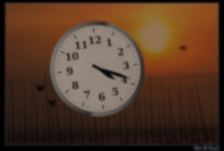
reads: 4,19
